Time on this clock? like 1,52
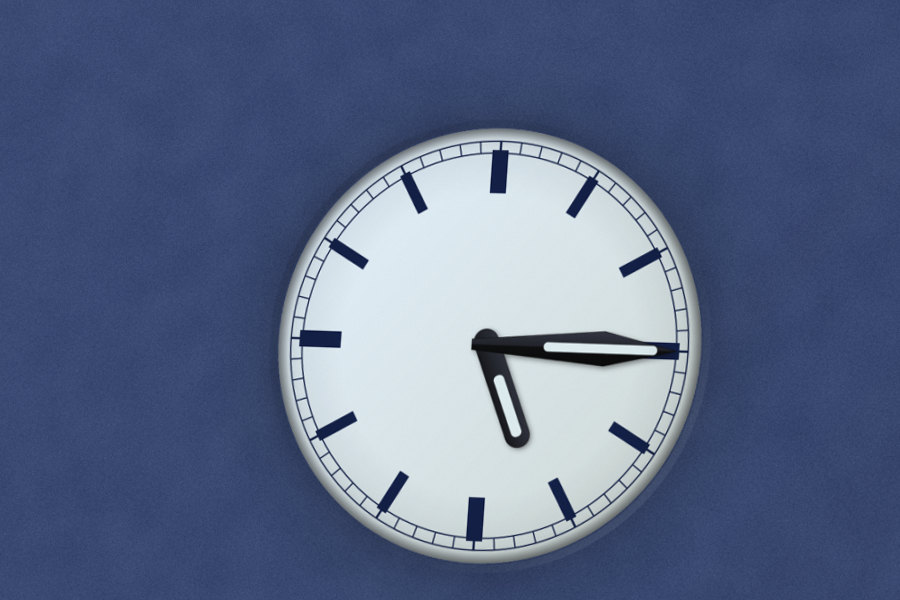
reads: 5,15
